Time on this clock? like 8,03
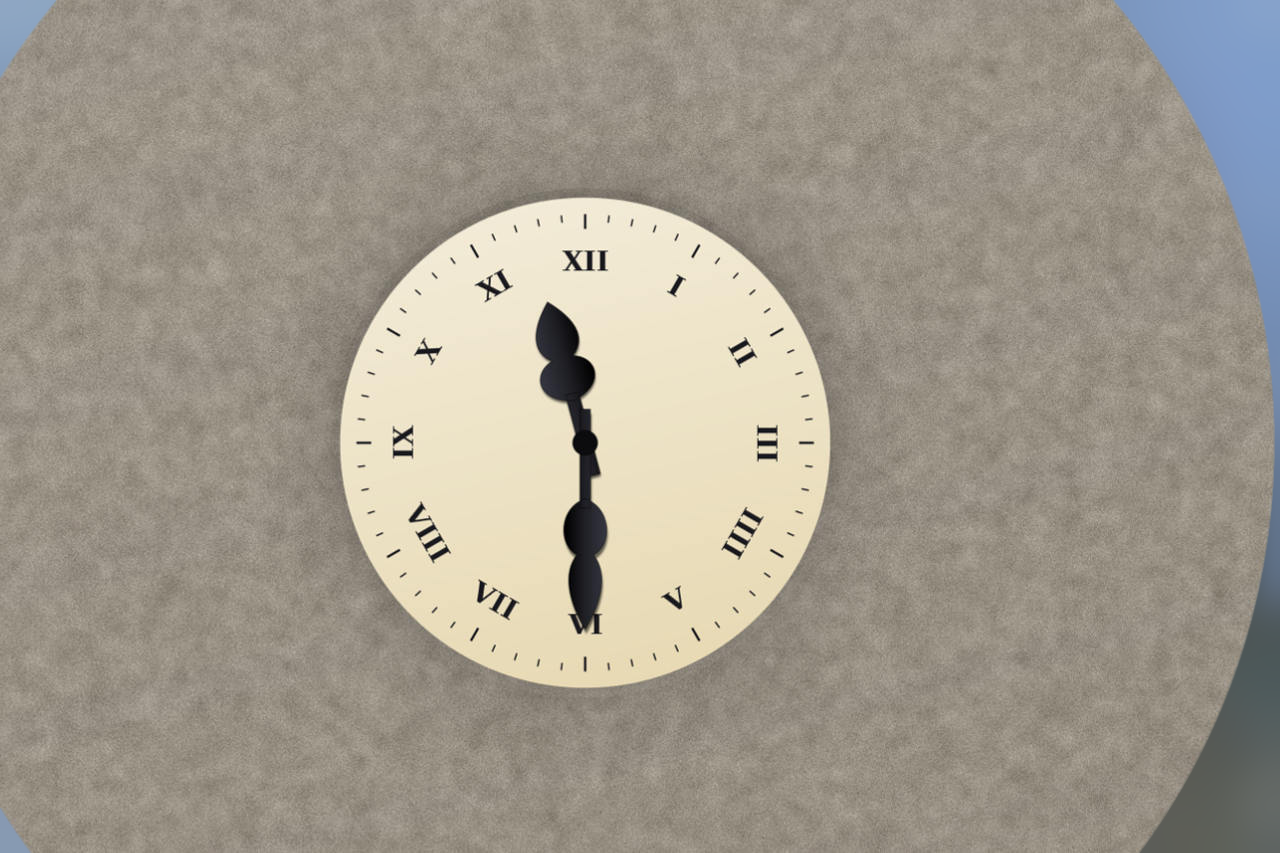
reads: 11,30
